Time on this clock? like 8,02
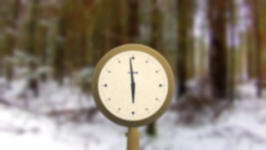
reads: 5,59
